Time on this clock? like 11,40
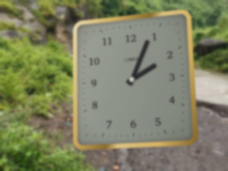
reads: 2,04
